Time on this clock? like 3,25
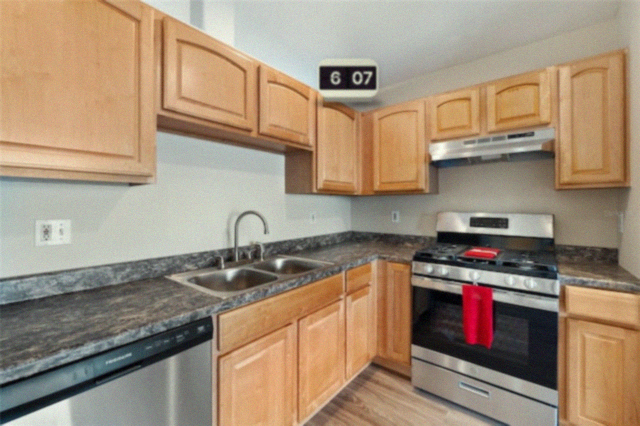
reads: 6,07
